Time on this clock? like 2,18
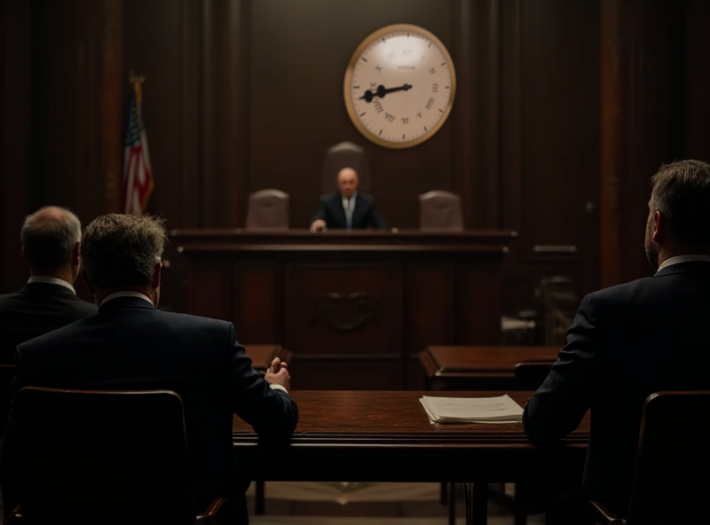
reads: 8,43
